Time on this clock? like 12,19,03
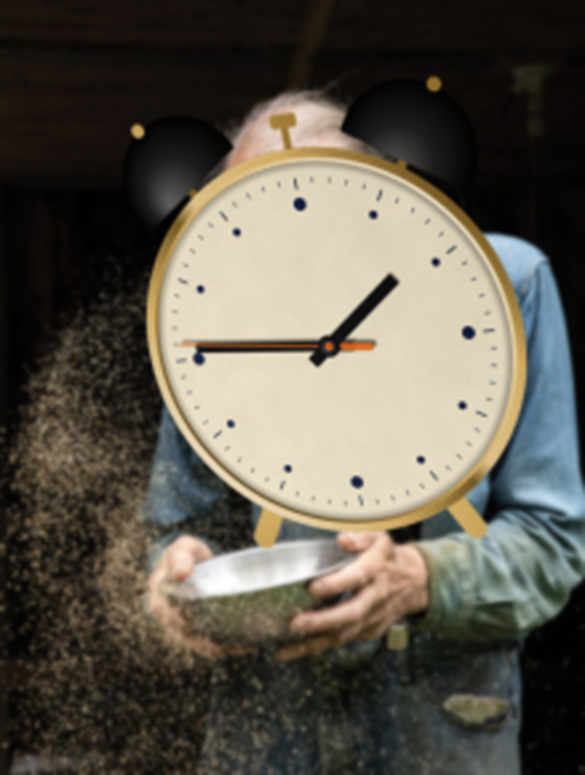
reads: 1,45,46
